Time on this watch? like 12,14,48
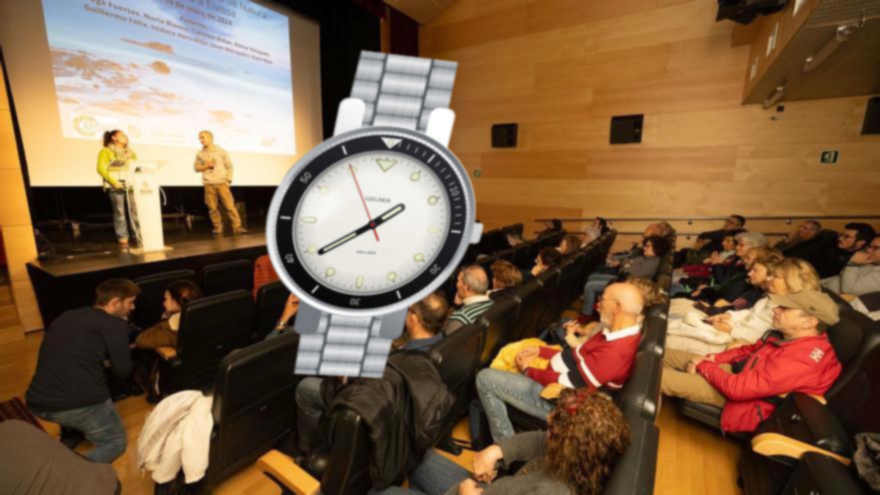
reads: 1,38,55
